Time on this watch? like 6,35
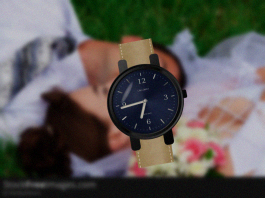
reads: 6,44
